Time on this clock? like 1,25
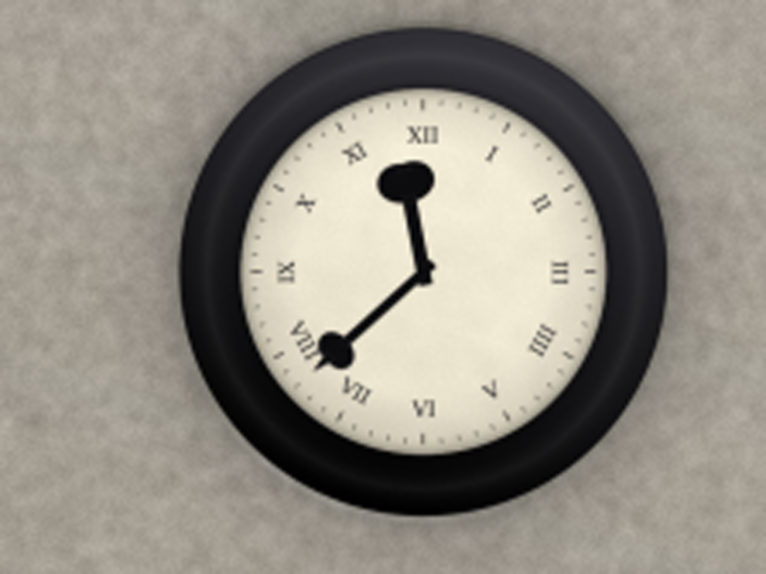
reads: 11,38
